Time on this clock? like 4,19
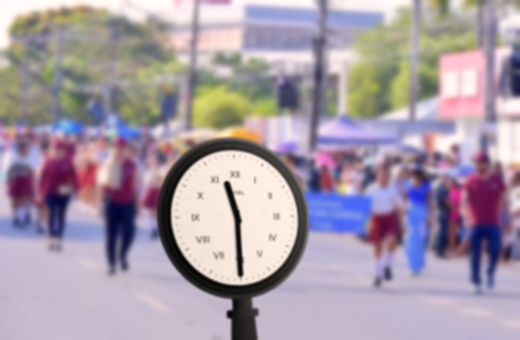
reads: 11,30
